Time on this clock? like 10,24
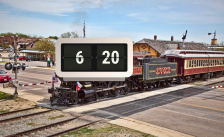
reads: 6,20
